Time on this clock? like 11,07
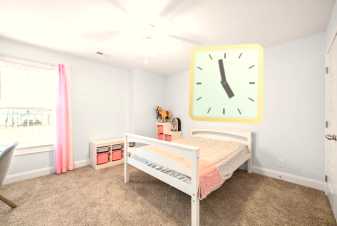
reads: 4,58
